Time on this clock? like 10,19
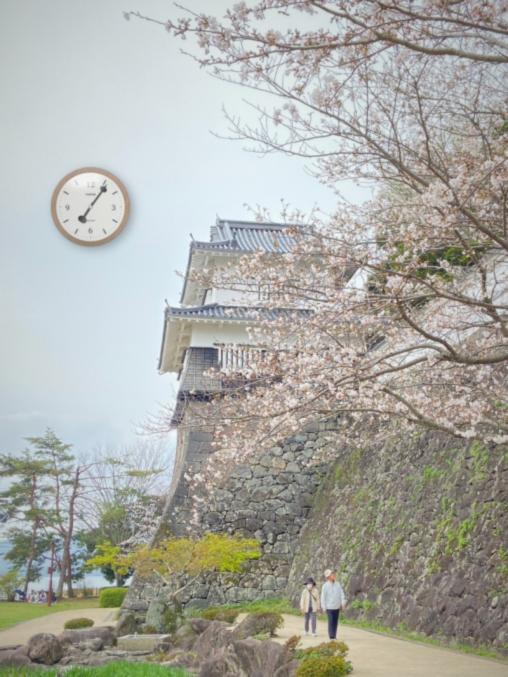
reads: 7,06
